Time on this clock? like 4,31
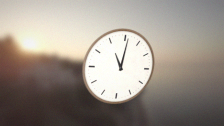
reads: 11,01
